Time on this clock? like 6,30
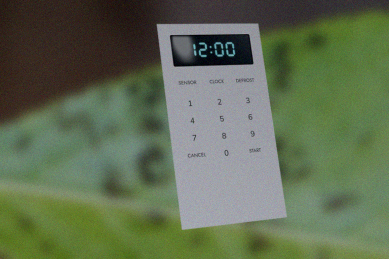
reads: 12,00
